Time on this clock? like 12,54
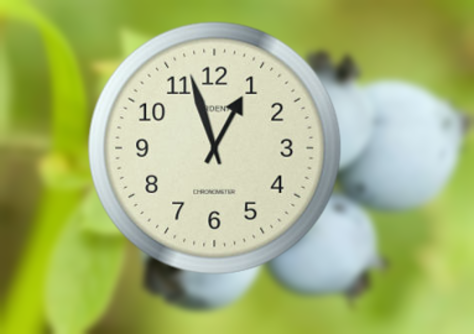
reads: 12,57
